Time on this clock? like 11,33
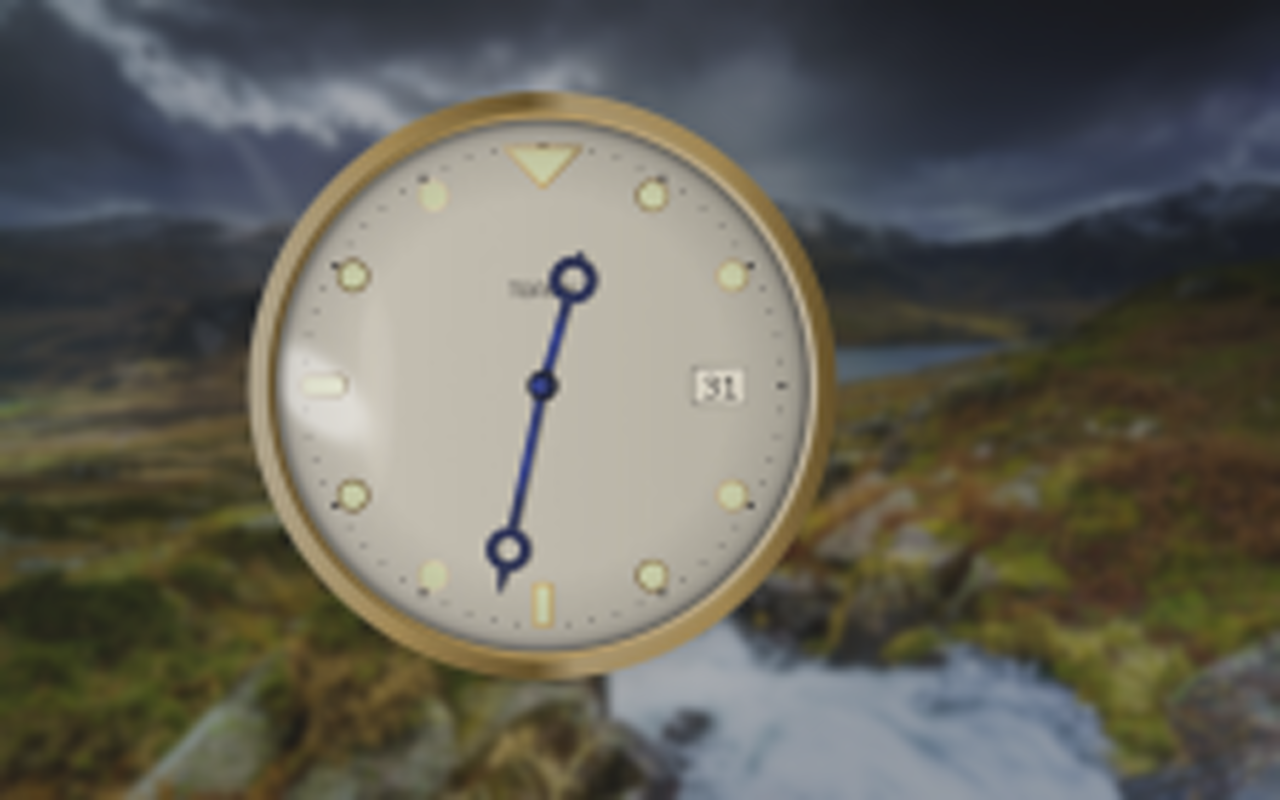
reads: 12,32
